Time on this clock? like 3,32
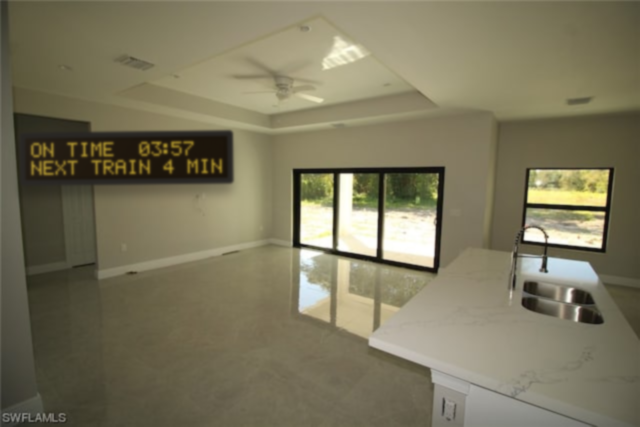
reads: 3,57
